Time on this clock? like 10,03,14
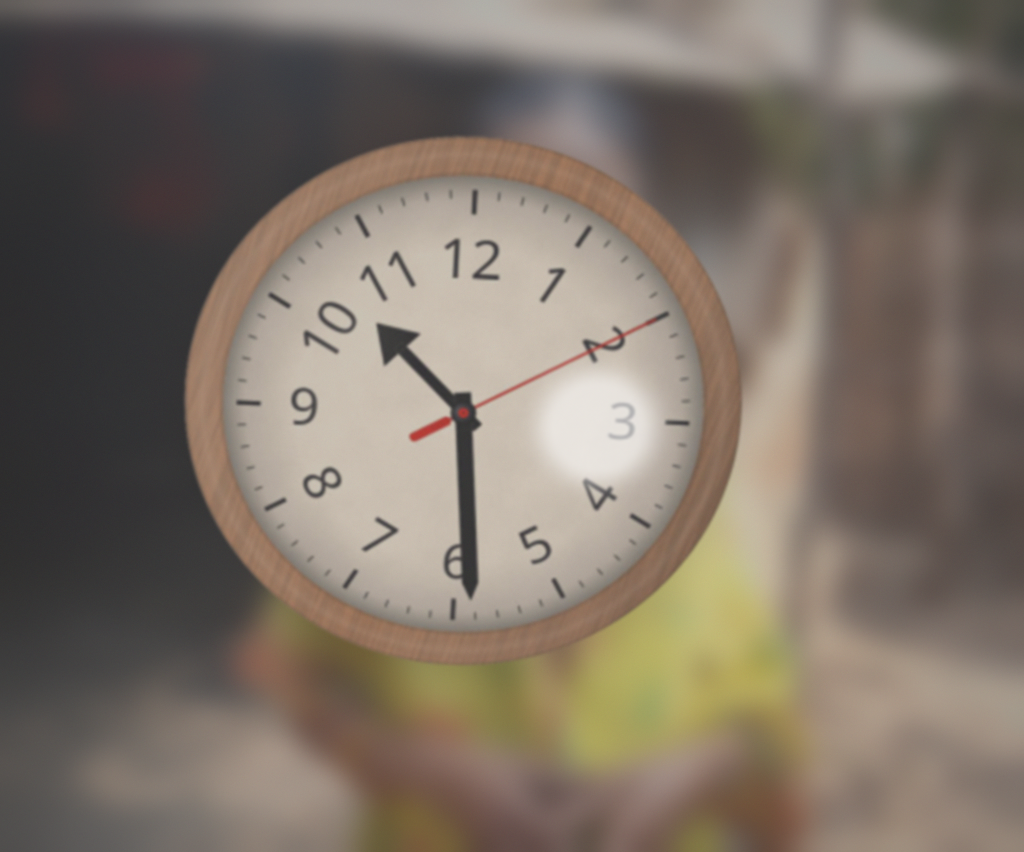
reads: 10,29,10
